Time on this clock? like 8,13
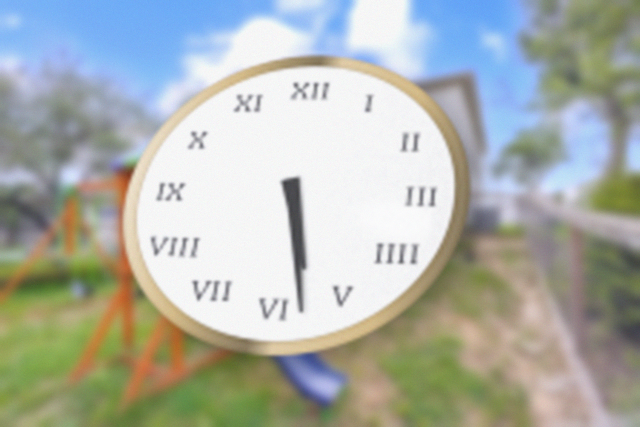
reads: 5,28
